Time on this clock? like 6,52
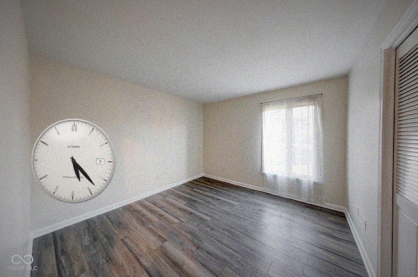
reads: 5,23
